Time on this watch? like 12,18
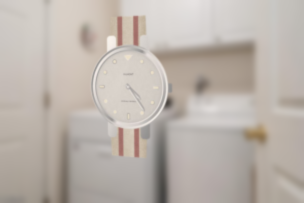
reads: 4,24
